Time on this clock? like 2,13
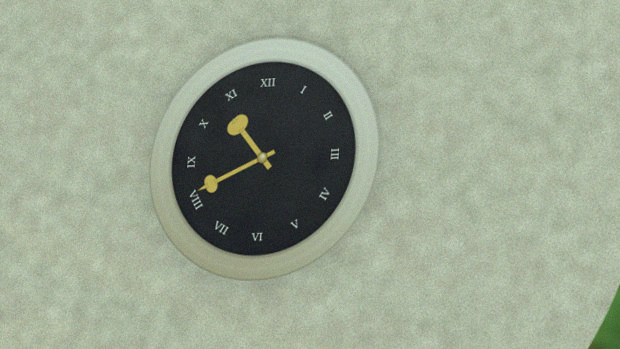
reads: 10,41
